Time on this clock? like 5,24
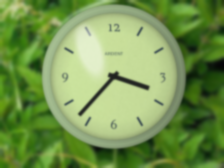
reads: 3,37
